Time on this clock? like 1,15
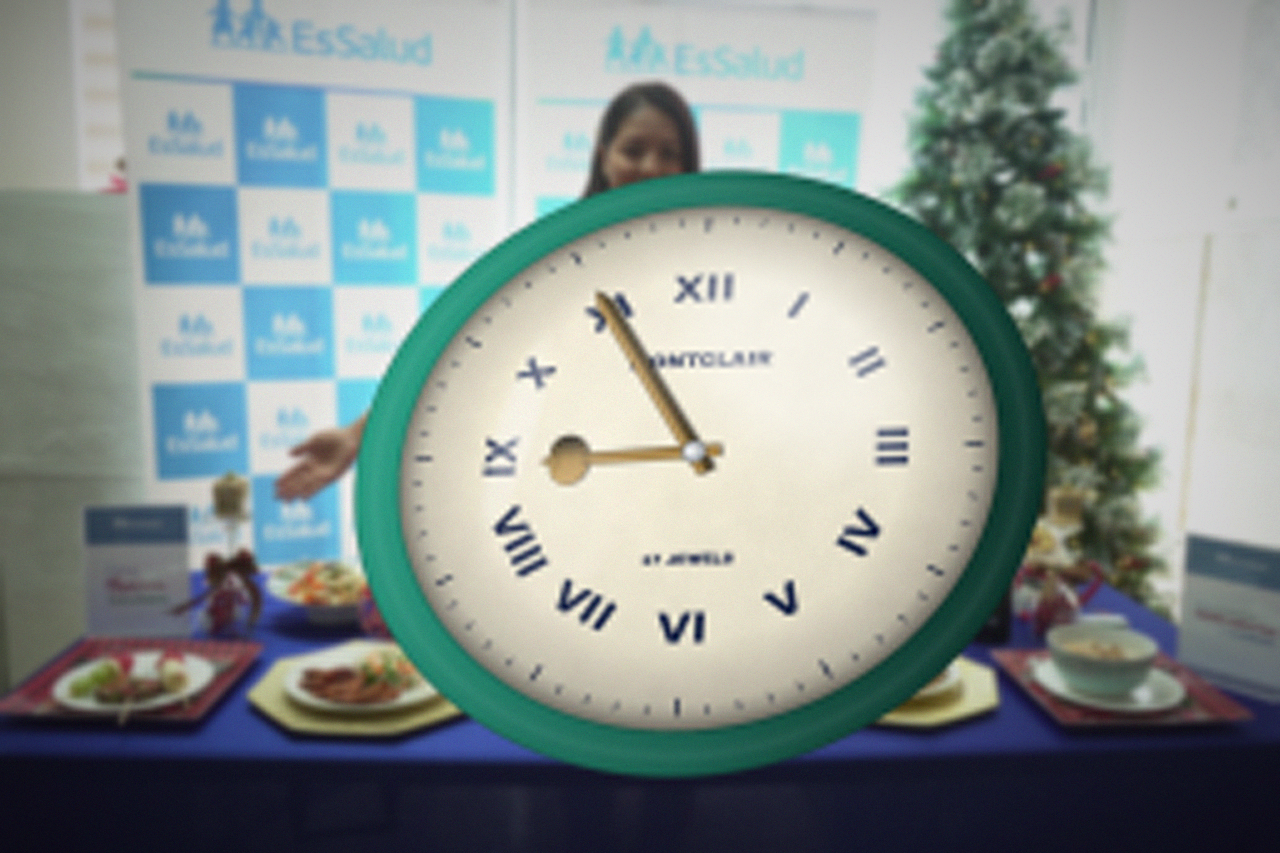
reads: 8,55
